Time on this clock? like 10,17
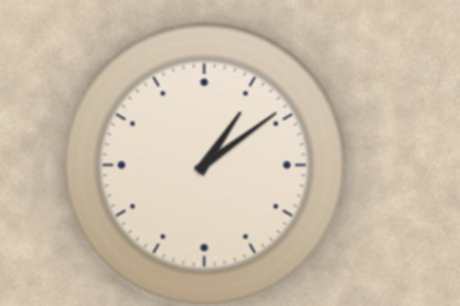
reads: 1,09
